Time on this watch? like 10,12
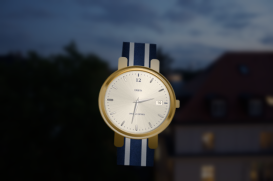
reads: 2,32
